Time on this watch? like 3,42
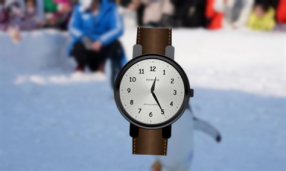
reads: 12,25
